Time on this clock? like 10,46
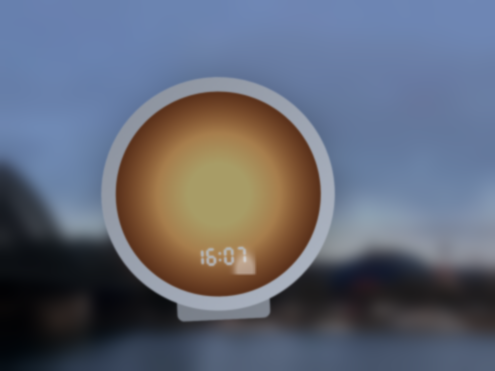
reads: 16,07
